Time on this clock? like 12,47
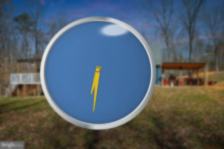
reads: 6,31
